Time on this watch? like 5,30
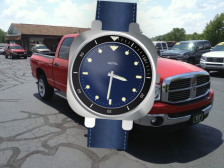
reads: 3,31
